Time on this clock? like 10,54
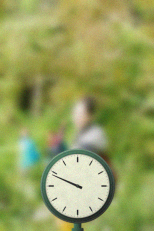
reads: 9,49
